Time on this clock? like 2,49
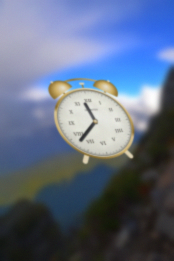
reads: 11,38
